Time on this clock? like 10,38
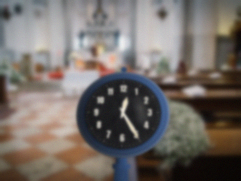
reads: 12,25
